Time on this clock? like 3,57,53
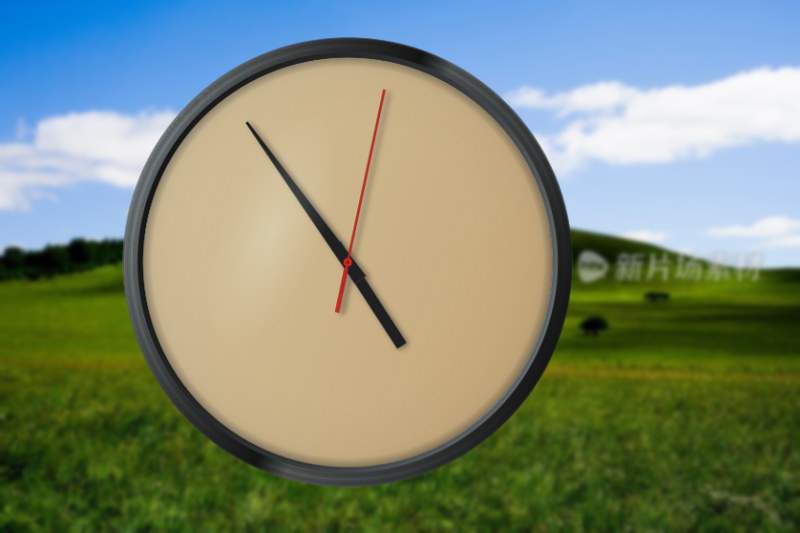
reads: 4,54,02
